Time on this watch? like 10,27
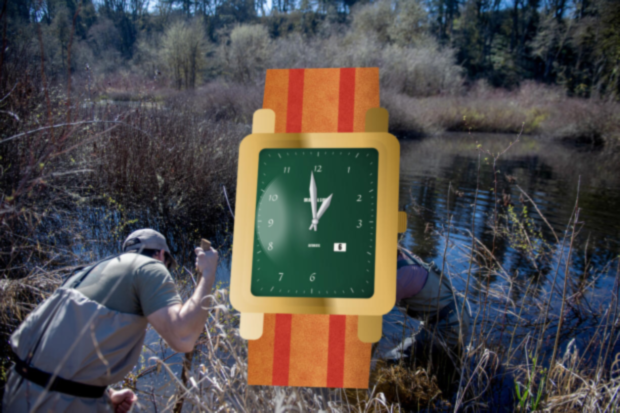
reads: 12,59
